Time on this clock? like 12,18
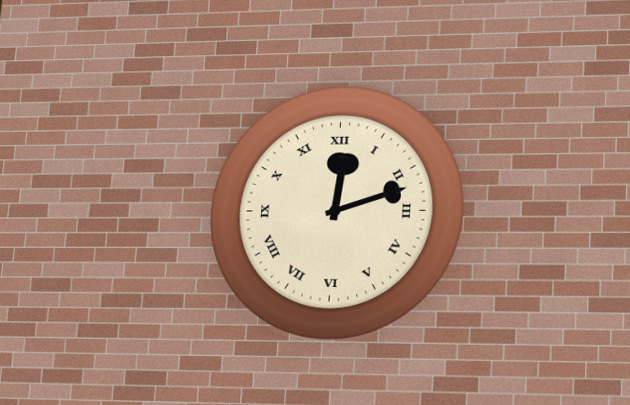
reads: 12,12
